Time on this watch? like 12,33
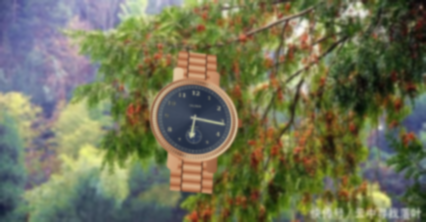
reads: 6,16
